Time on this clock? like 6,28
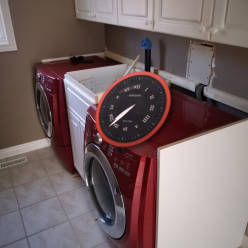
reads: 7,37
